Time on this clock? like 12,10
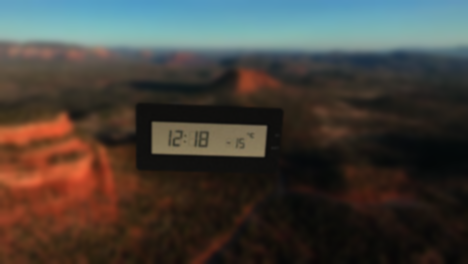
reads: 12,18
